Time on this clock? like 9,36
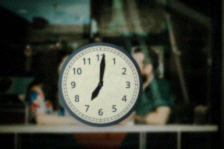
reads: 7,01
